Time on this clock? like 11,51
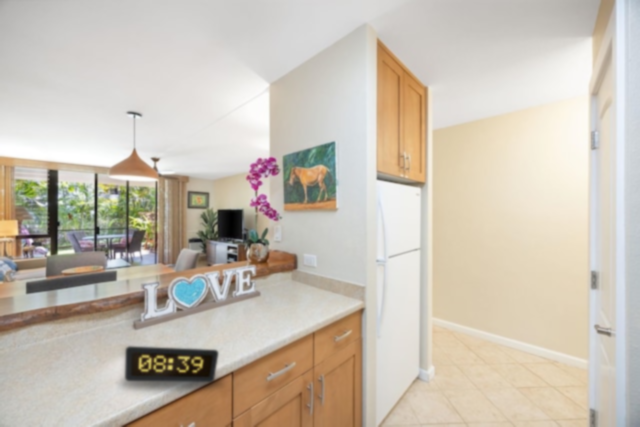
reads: 8,39
